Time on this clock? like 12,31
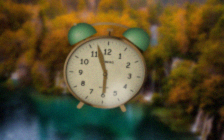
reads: 5,57
